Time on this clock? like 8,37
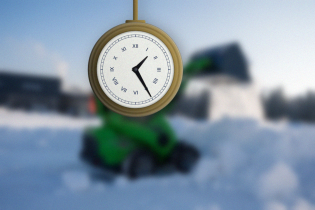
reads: 1,25
